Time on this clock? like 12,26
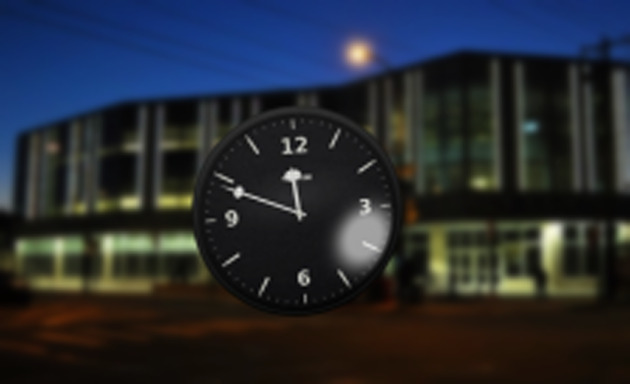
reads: 11,49
